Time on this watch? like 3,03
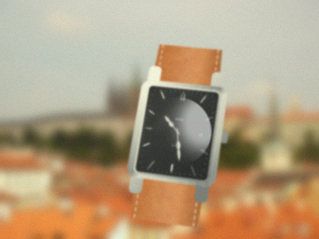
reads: 10,28
